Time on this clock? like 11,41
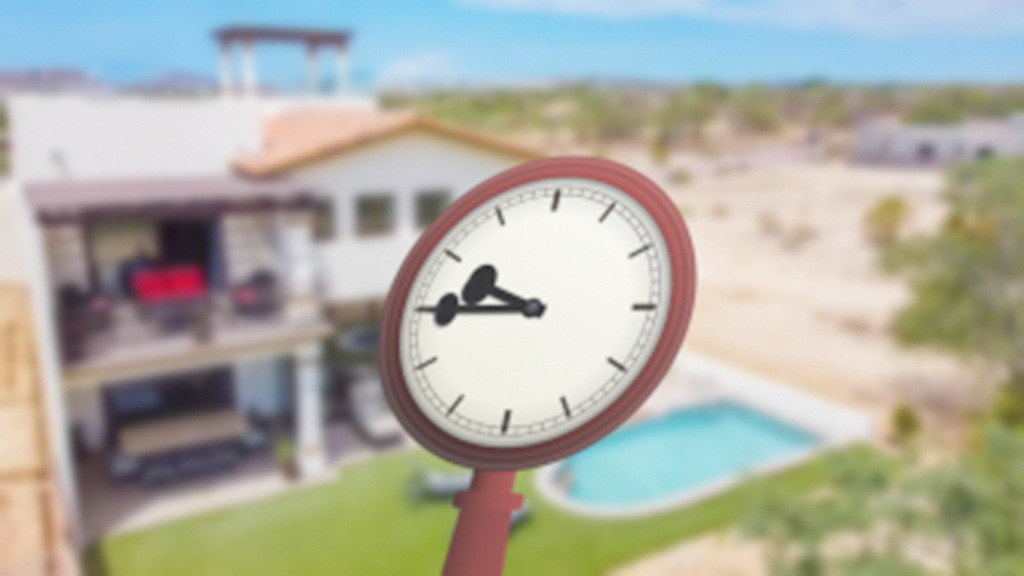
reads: 9,45
